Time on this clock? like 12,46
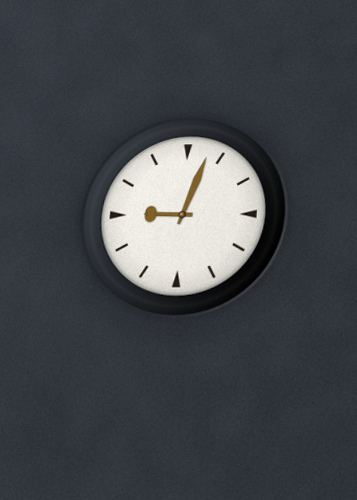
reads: 9,03
